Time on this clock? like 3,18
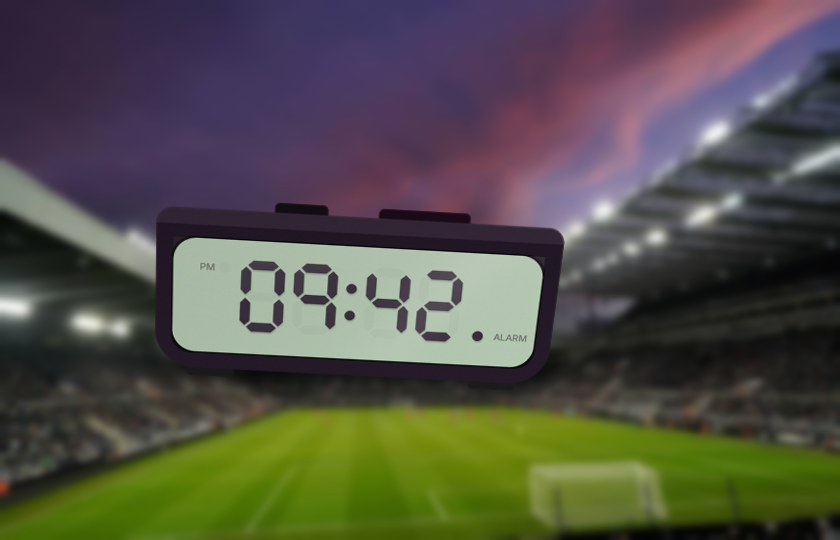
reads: 9,42
